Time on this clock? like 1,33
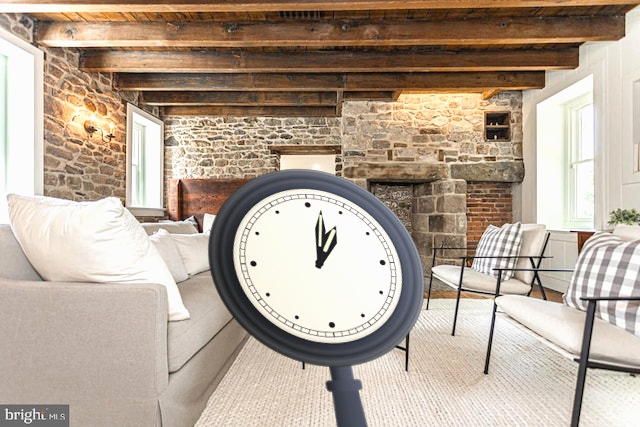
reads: 1,02
